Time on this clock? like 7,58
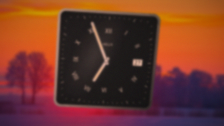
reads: 6,56
